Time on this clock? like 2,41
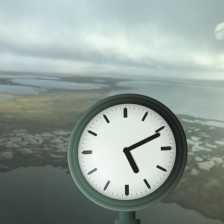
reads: 5,11
